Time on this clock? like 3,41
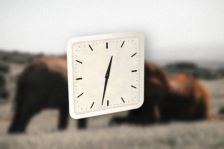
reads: 12,32
